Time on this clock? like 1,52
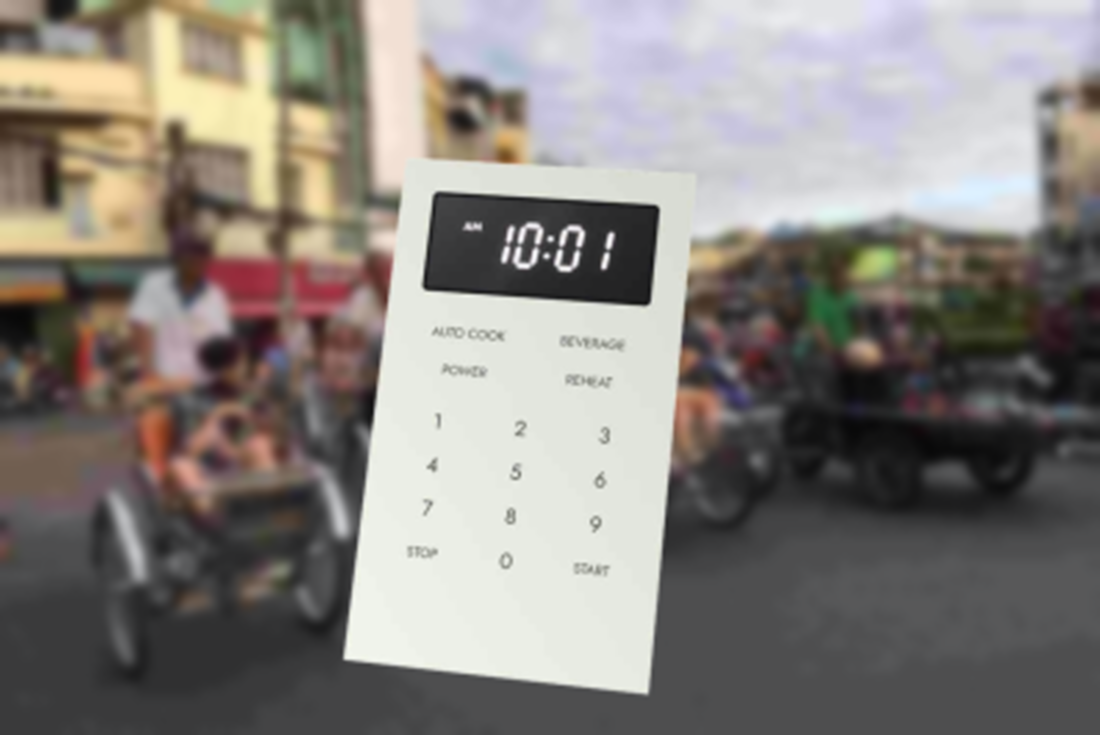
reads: 10,01
